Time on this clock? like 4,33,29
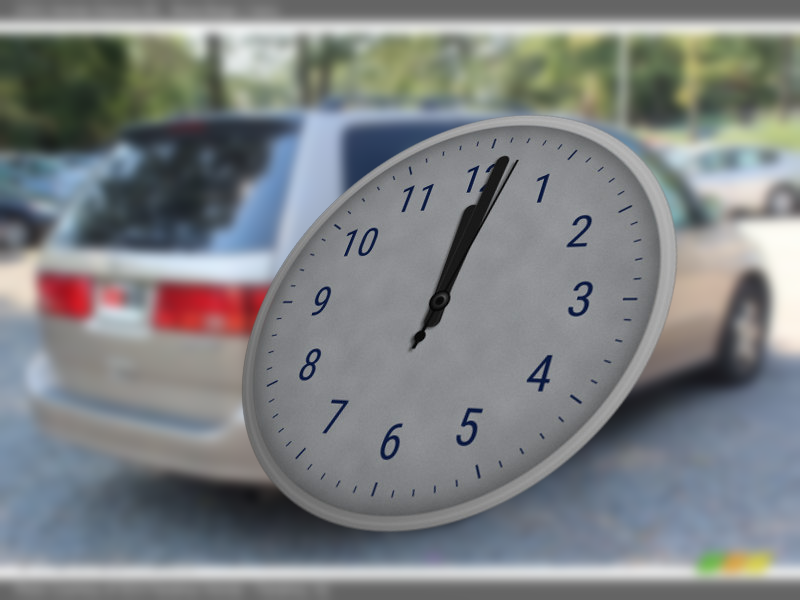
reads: 12,01,02
